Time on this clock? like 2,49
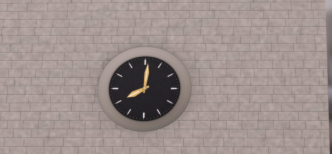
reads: 8,01
